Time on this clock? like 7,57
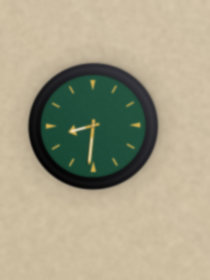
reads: 8,31
